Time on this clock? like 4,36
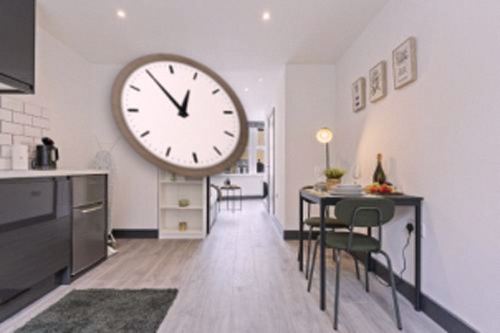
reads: 12,55
